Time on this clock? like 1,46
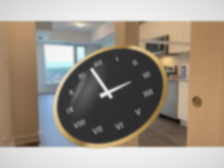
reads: 2,58
